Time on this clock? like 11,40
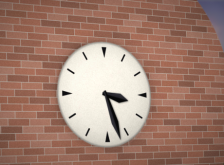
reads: 3,27
